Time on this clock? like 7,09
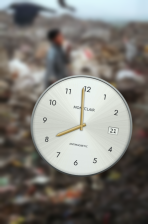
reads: 7,59
